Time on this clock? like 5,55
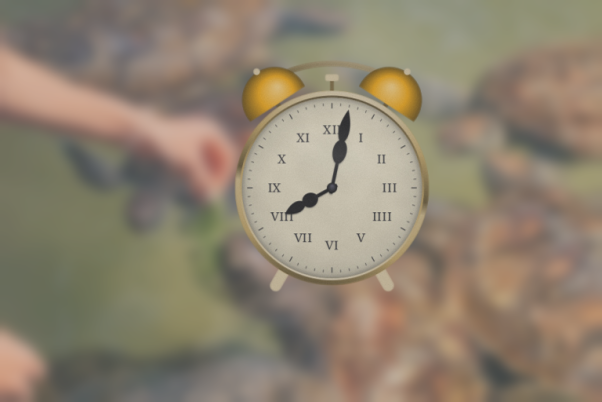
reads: 8,02
